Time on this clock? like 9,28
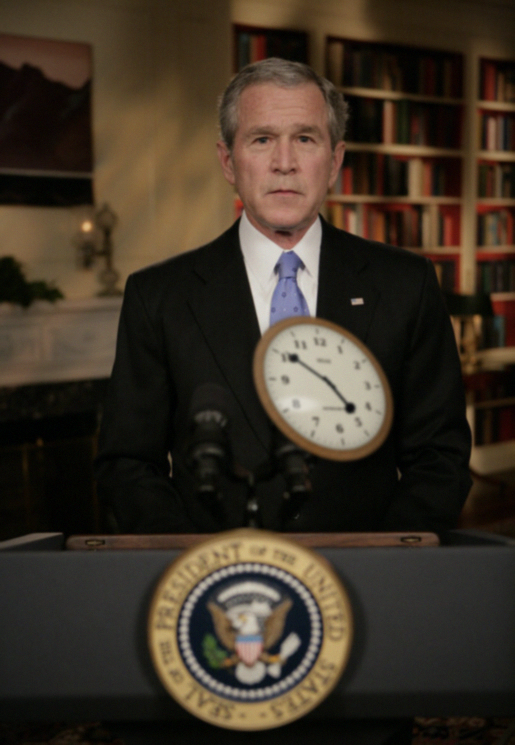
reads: 4,51
